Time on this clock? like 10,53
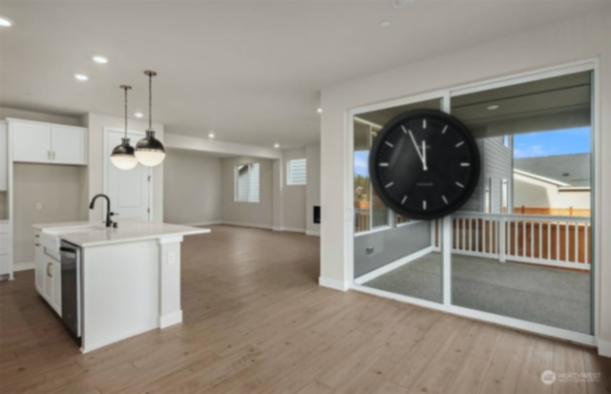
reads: 11,56
